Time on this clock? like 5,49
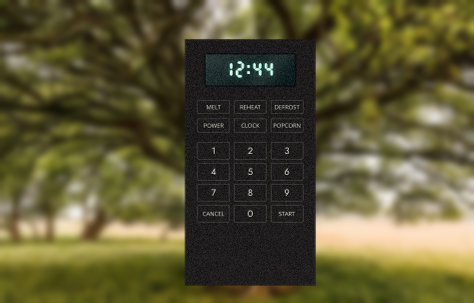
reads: 12,44
